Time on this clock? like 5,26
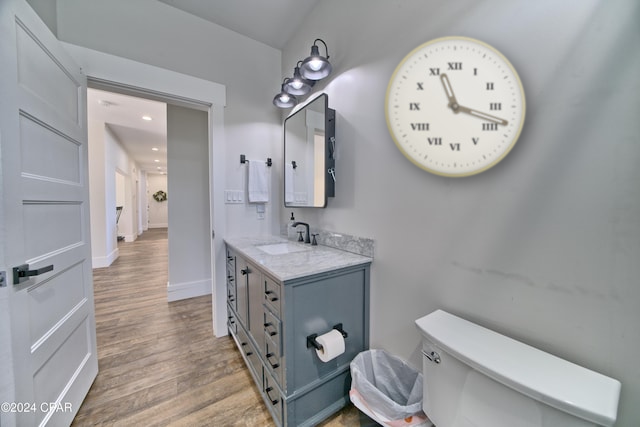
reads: 11,18
